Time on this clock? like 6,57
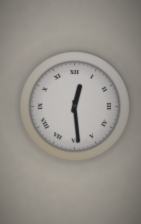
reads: 12,29
